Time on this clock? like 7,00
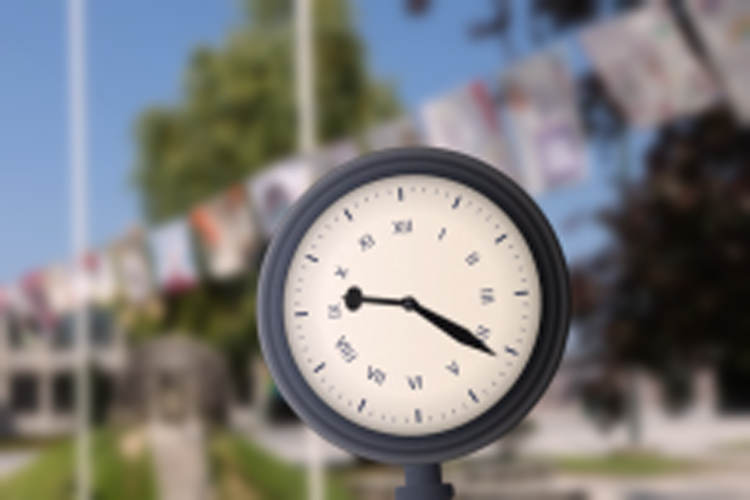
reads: 9,21
